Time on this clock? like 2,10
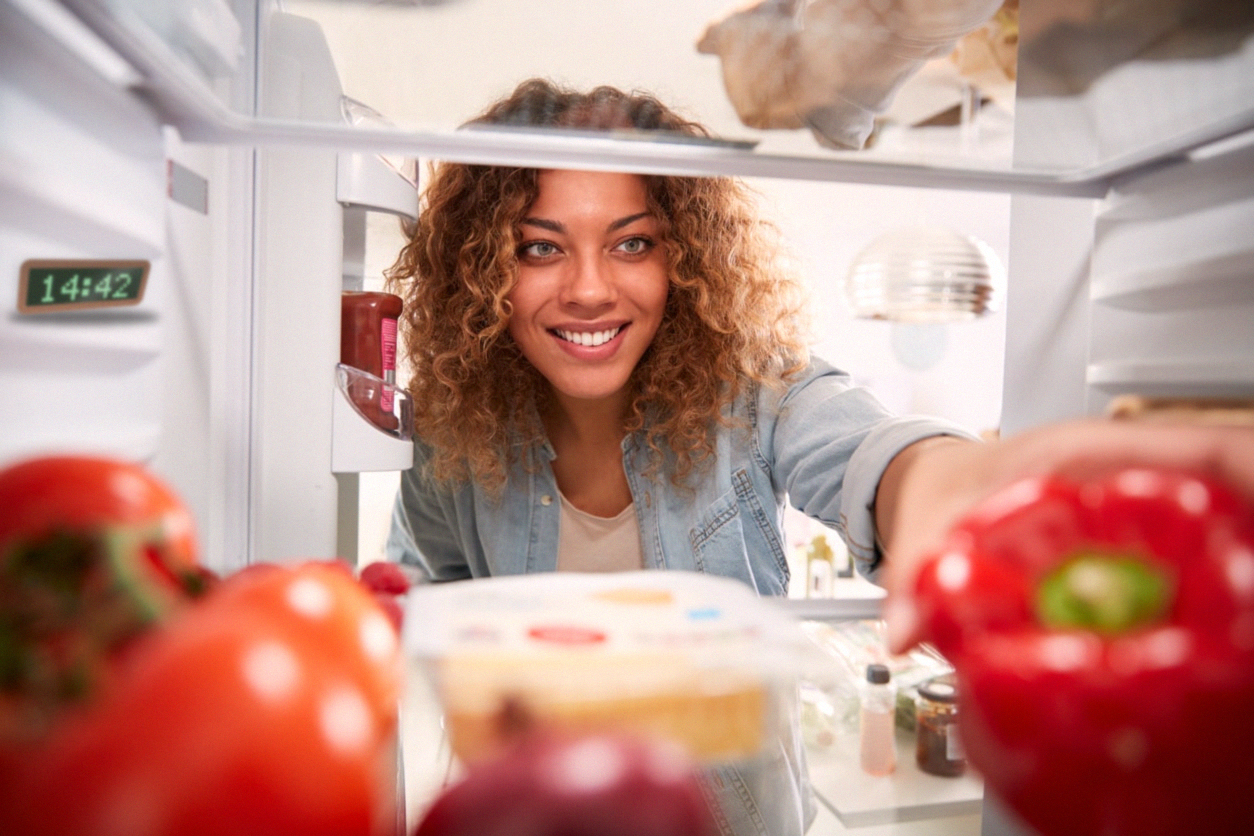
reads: 14,42
